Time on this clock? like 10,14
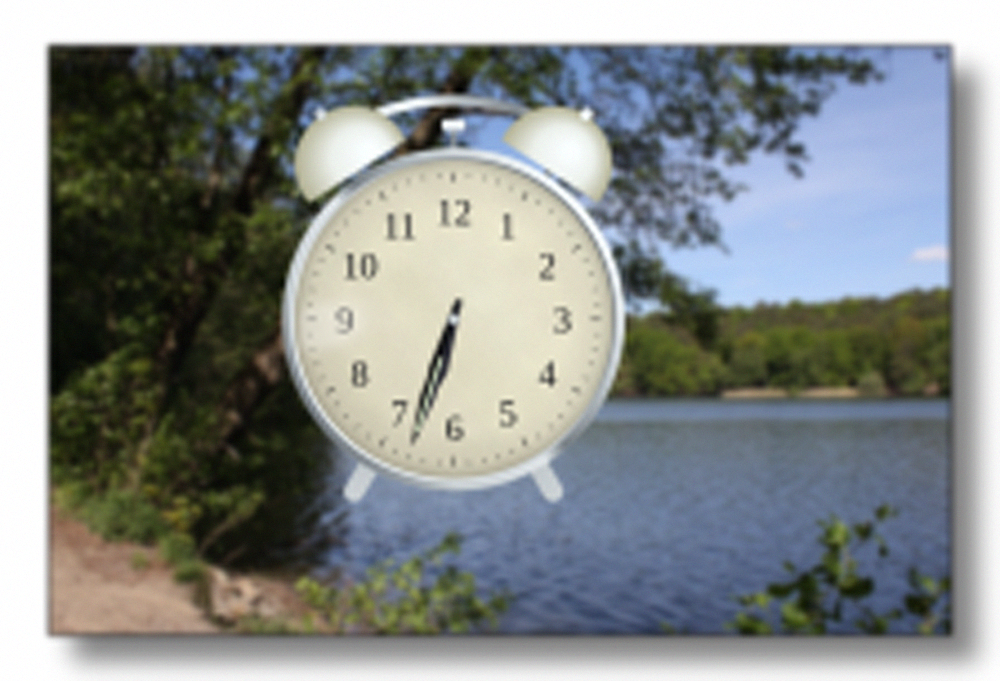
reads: 6,33
